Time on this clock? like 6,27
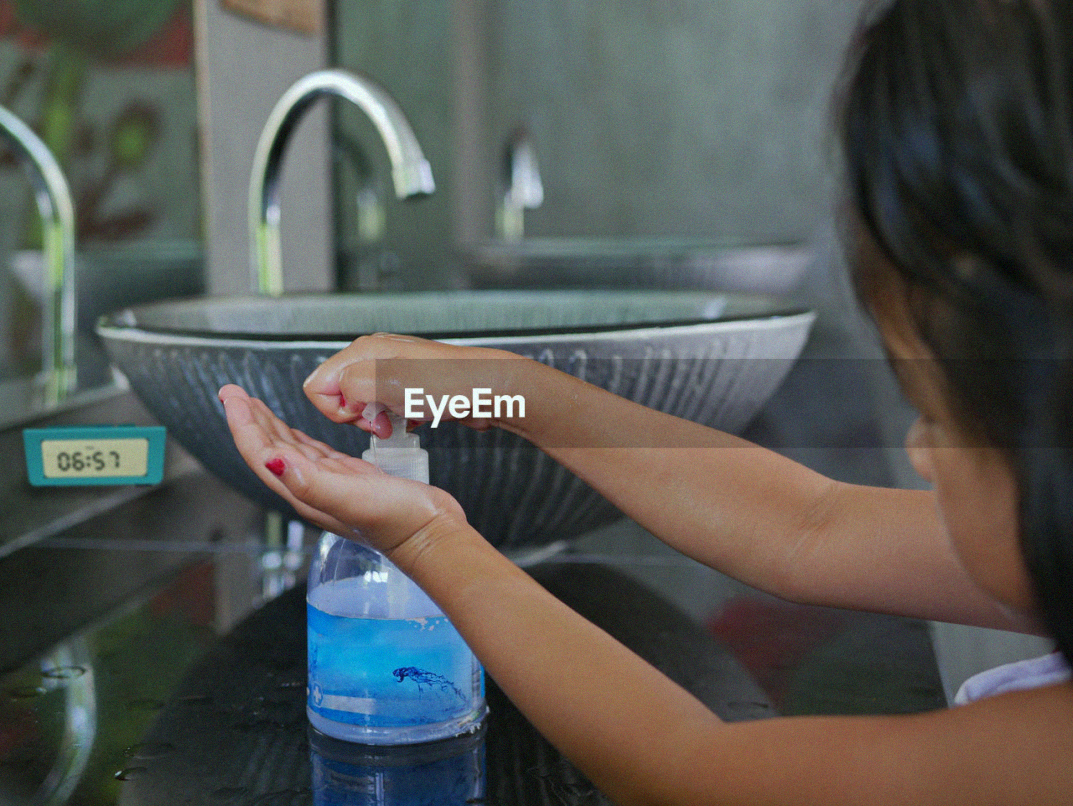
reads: 6,57
